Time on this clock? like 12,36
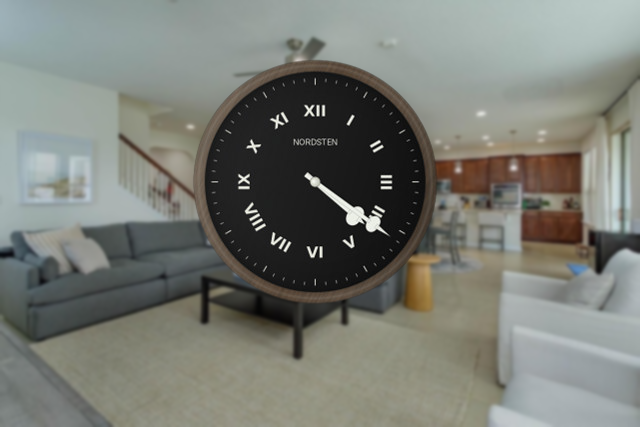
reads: 4,21
